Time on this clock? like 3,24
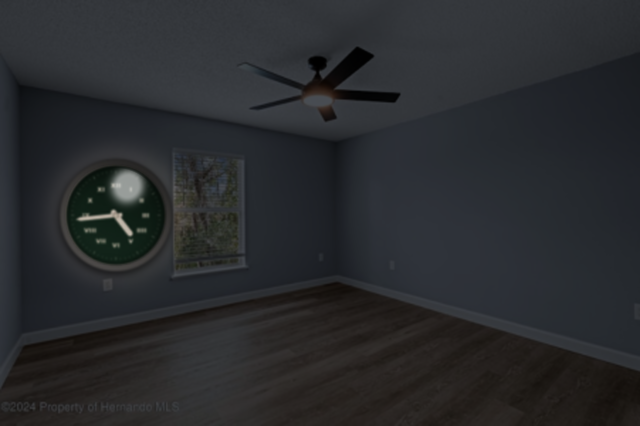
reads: 4,44
